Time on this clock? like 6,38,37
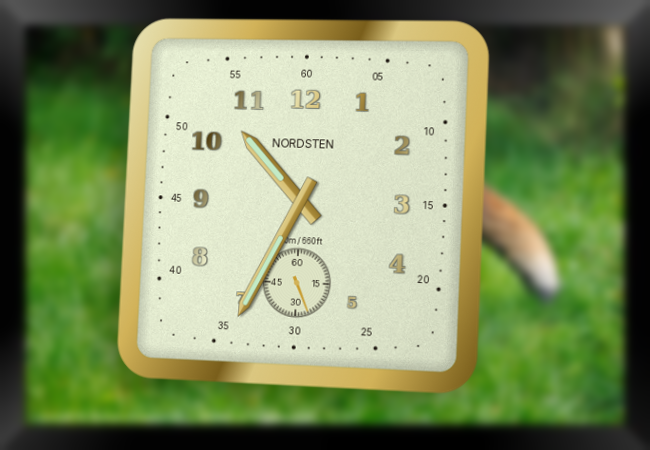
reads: 10,34,26
